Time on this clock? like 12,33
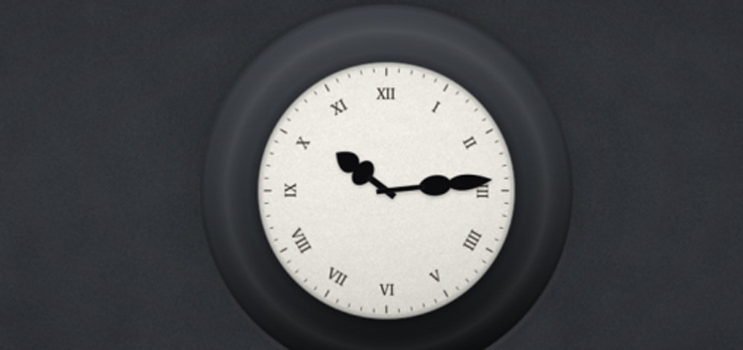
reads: 10,14
